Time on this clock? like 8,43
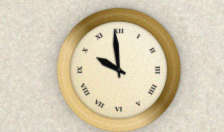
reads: 9,59
